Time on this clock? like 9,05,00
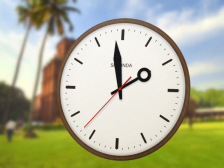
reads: 1,58,37
